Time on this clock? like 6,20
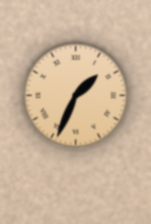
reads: 1,34
